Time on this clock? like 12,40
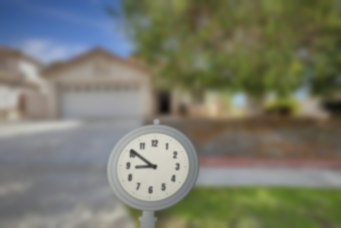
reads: 8,51
